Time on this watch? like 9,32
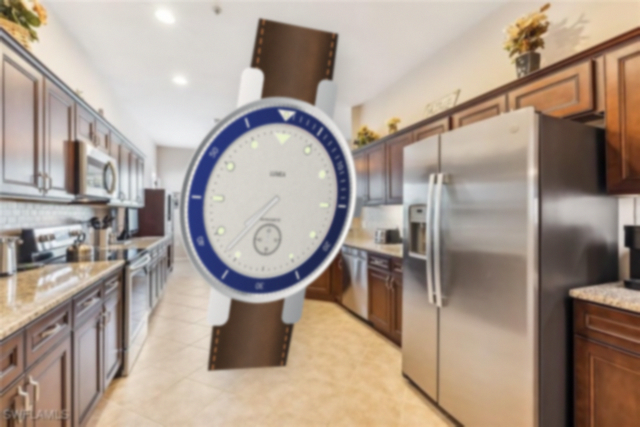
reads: 7,37
